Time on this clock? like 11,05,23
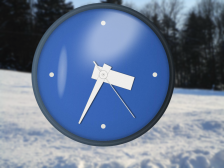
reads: 3,34,24
